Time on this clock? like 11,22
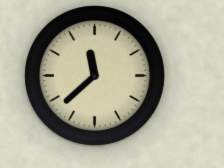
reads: 11,38
